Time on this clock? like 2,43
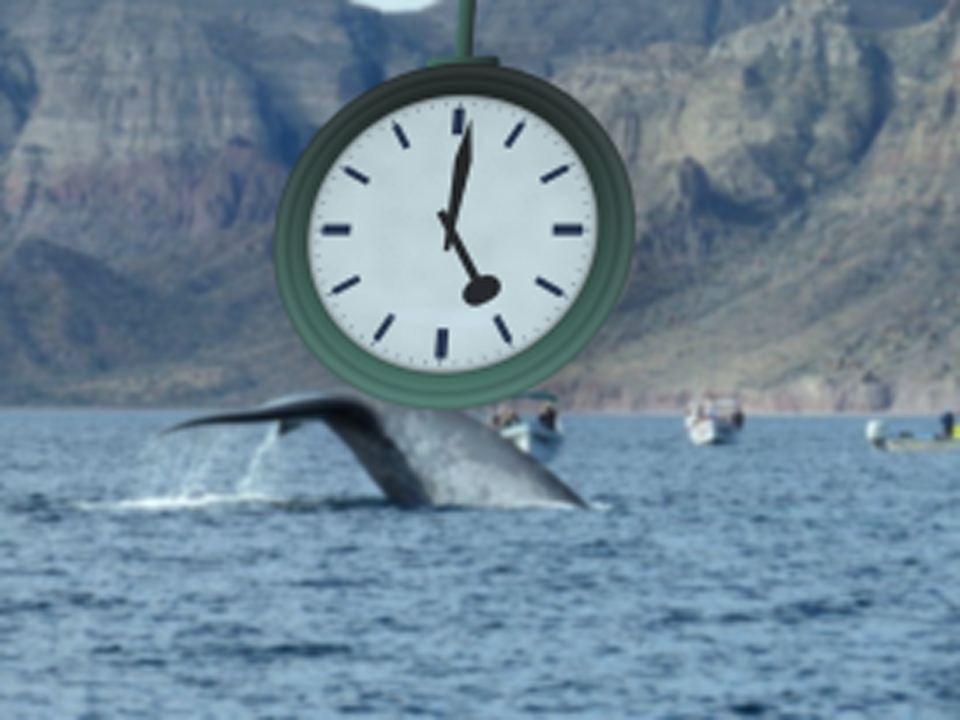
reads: 5,01
